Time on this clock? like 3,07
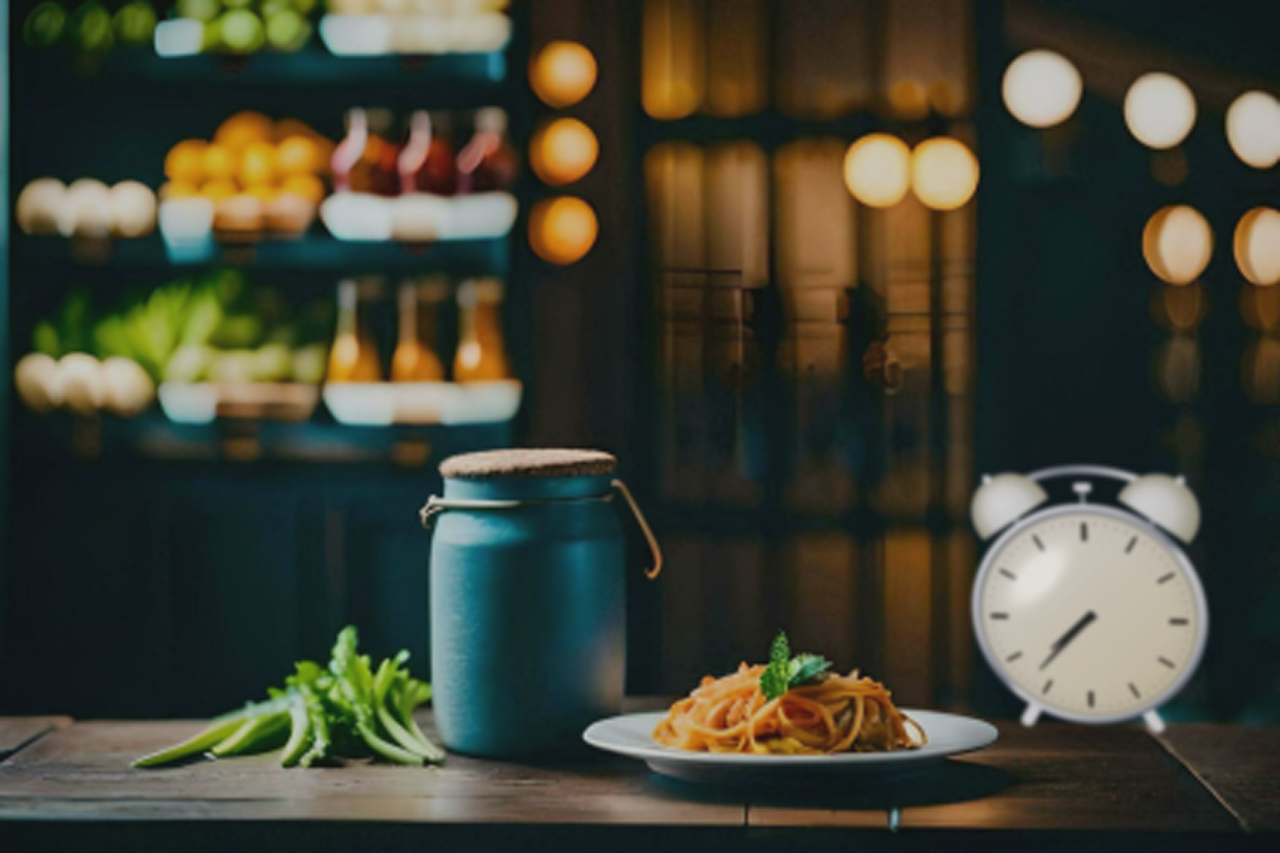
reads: 7,37
